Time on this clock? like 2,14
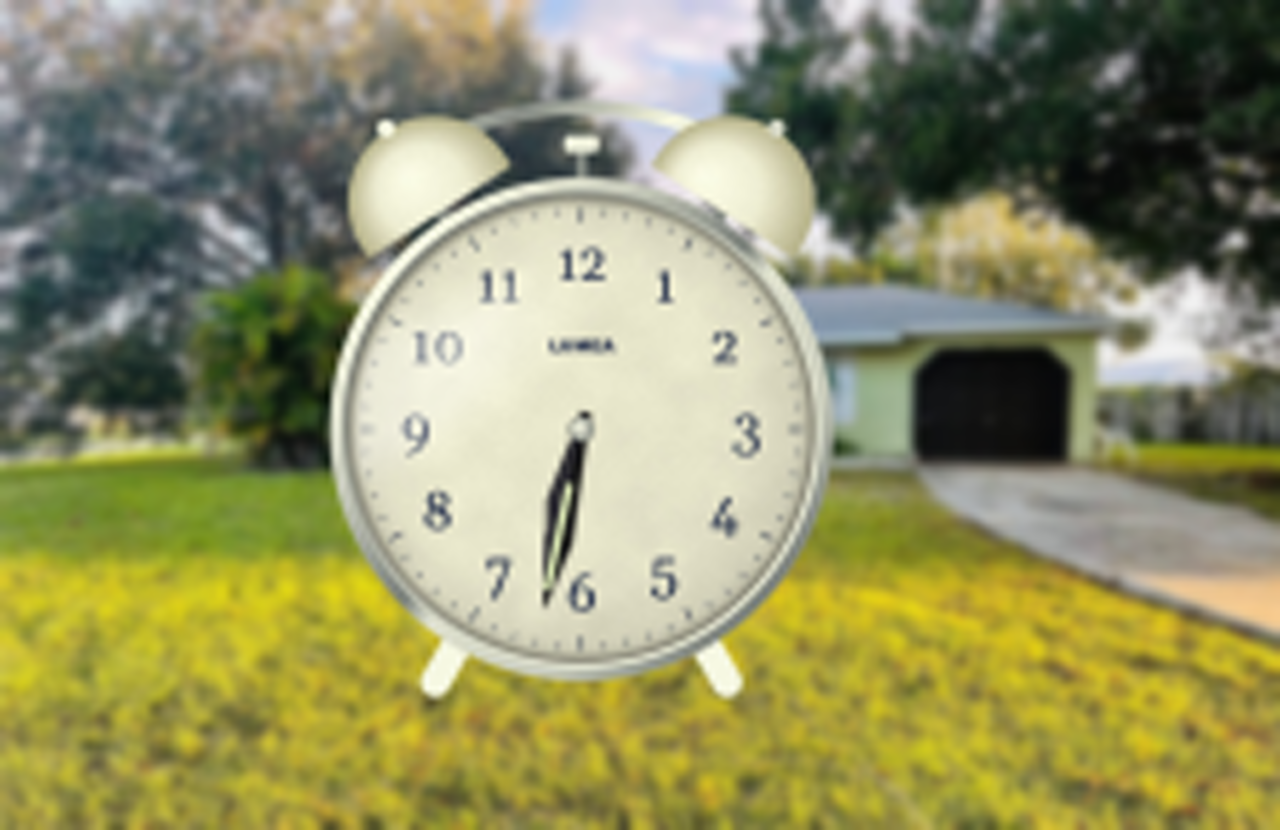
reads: 6,32
